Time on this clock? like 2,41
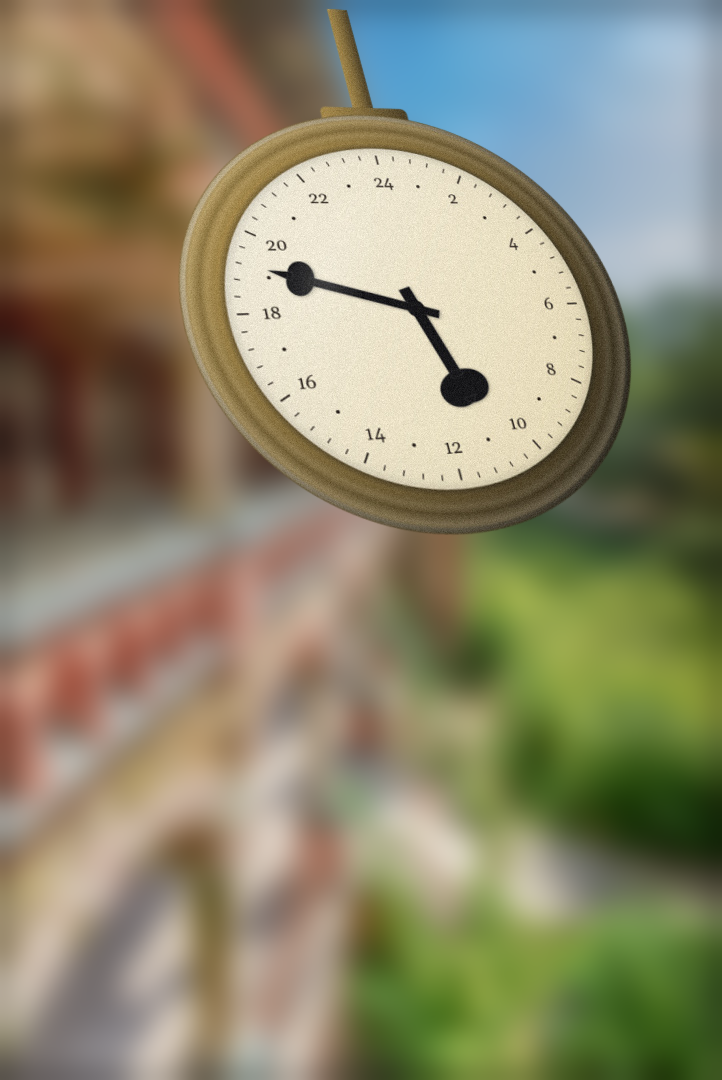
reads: 10,48
